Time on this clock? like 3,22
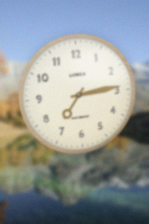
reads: 7,14
